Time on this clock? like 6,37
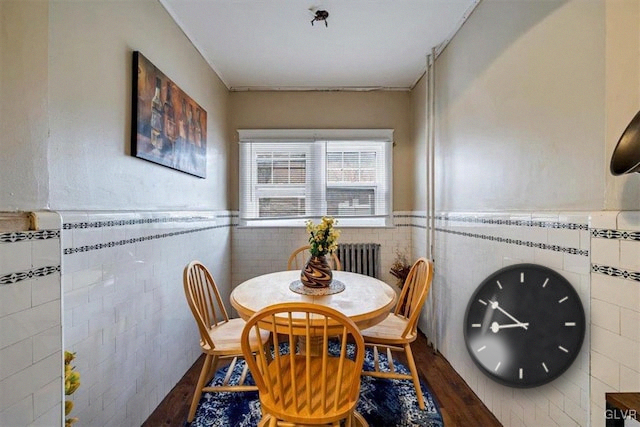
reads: 8,51
